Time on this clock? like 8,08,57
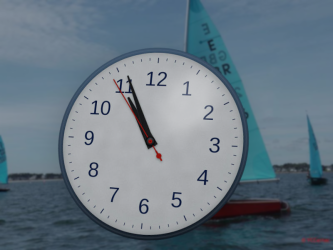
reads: 10,55,54
